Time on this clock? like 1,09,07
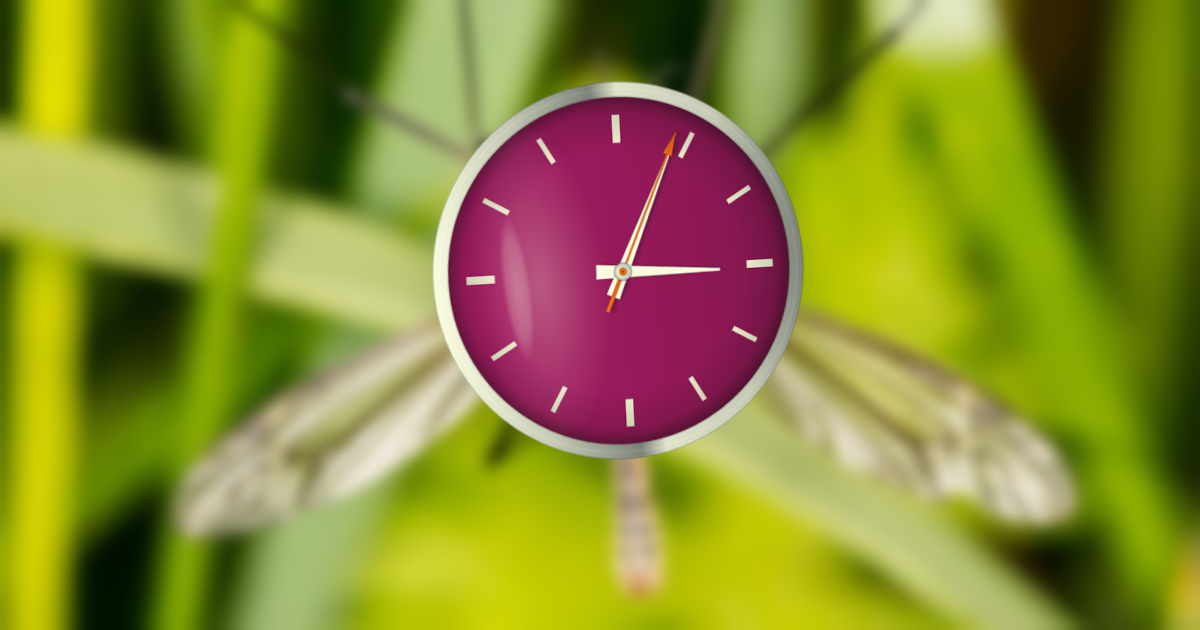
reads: 3,04,04
